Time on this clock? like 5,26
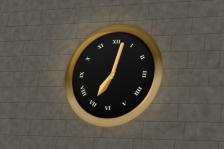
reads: 7,02
